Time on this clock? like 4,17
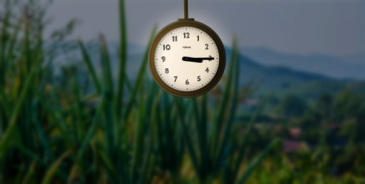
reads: 3,15
